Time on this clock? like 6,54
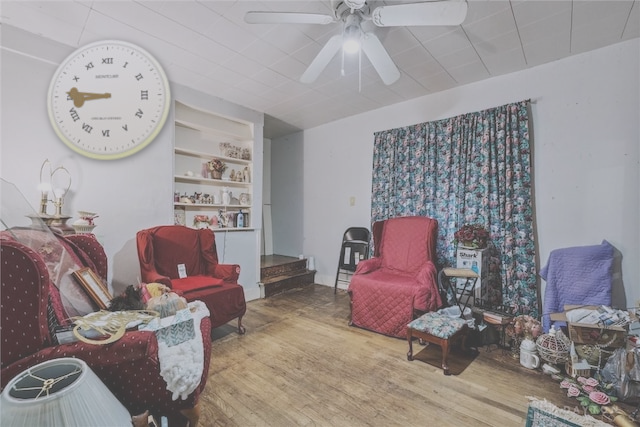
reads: 8,46
